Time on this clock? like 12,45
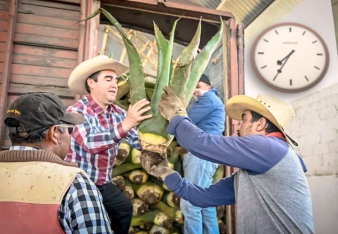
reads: 7,35
